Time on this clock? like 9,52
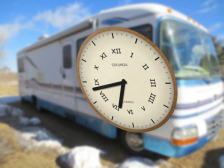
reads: 6,43
